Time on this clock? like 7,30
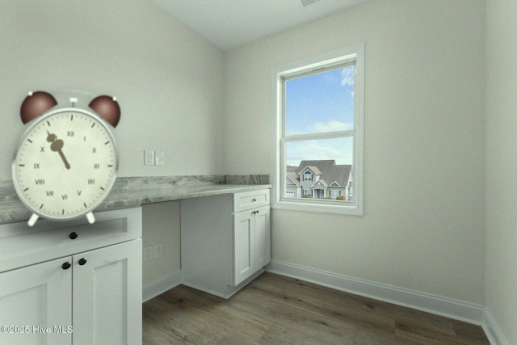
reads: 10,54
